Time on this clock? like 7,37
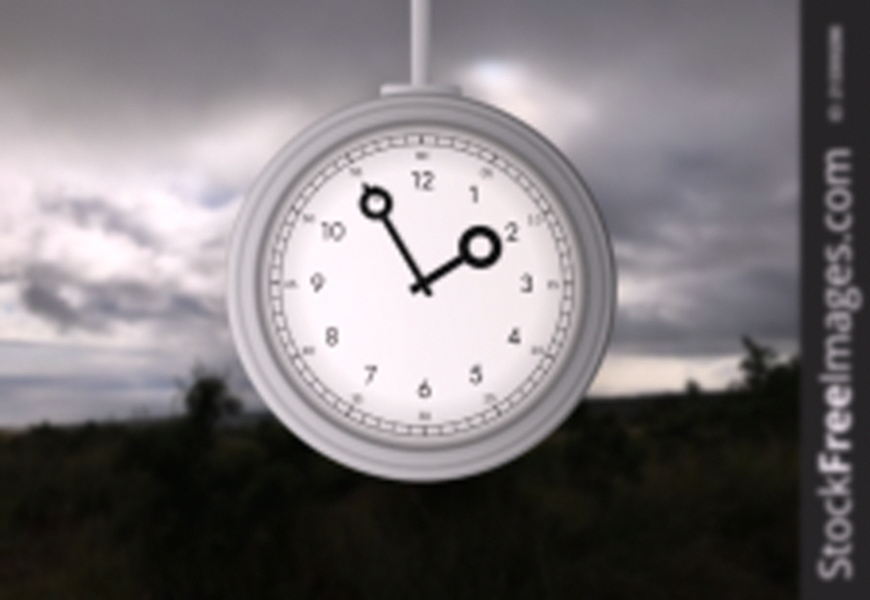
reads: 1,55
